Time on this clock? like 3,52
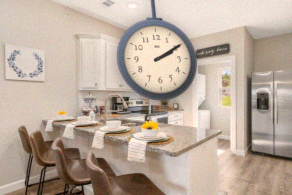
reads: 2,10
